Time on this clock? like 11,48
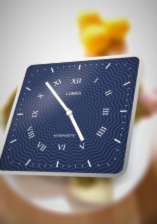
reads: 4,53
